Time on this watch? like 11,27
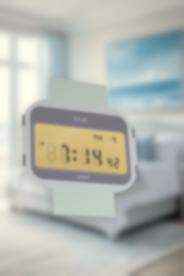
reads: 7,14
